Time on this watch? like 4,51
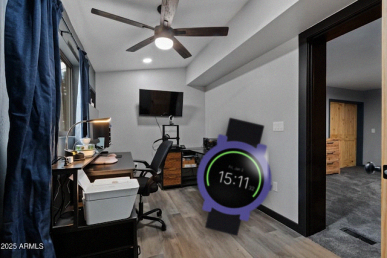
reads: 15,11
